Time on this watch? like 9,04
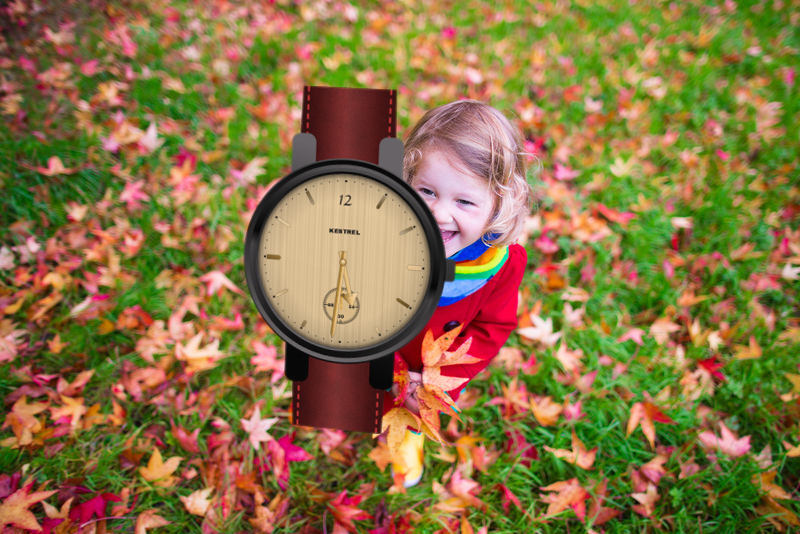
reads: 5,31
